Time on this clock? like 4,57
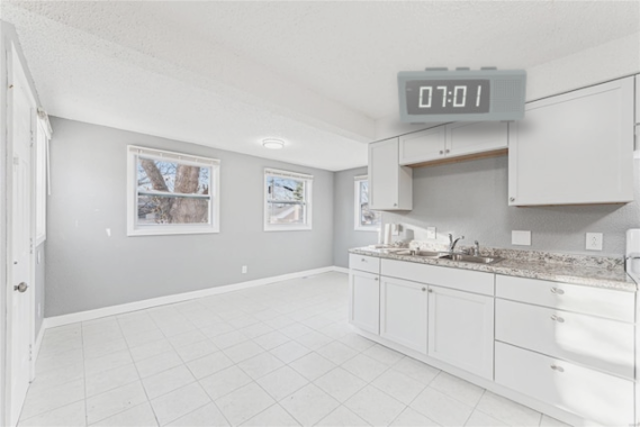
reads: 7,01
